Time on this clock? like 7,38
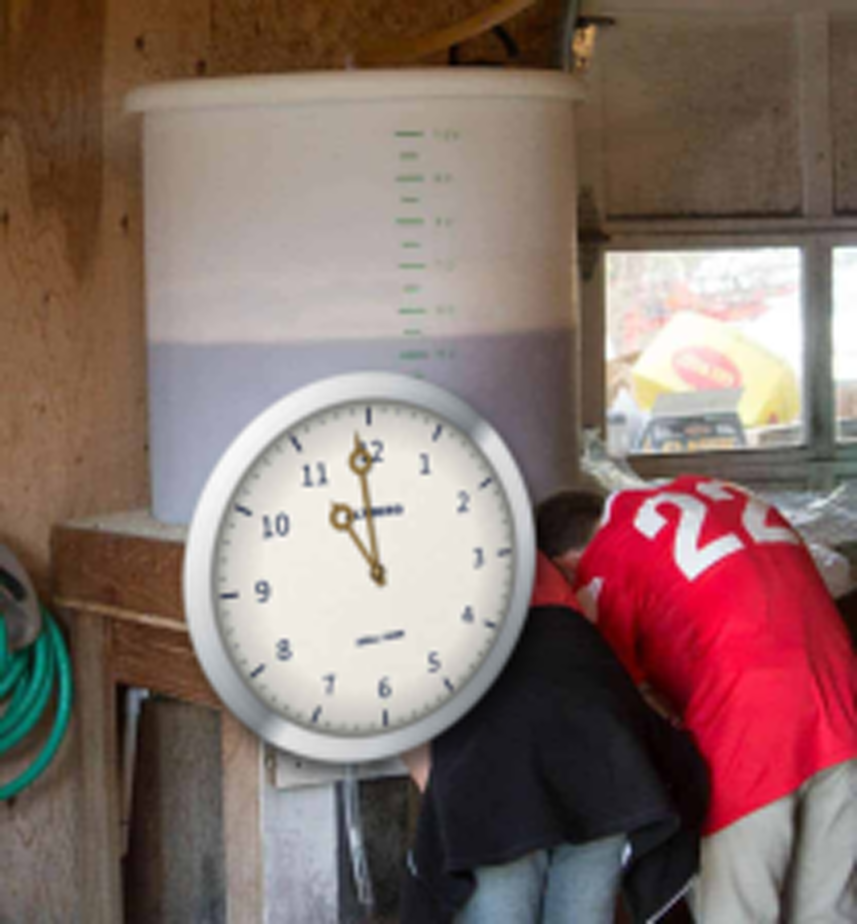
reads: 10,59
